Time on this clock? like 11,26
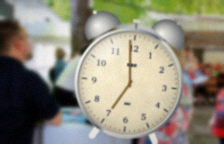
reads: 6,59
